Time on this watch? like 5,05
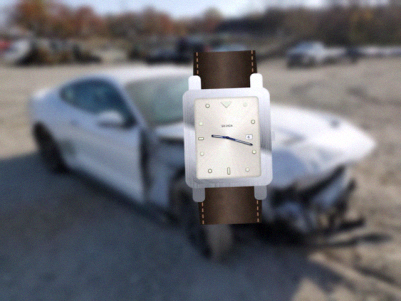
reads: 9,18
